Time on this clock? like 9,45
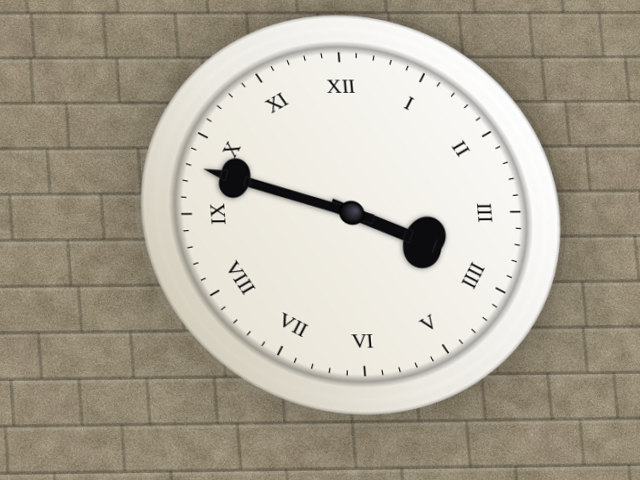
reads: 3,48
